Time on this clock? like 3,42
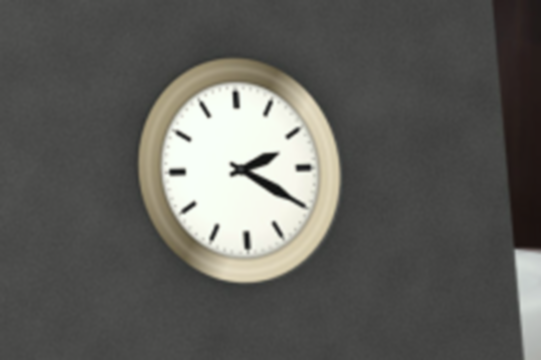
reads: 2,20
